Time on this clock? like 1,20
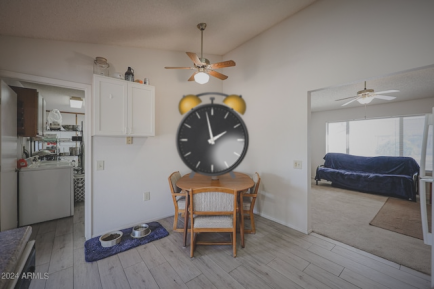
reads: 1,58
